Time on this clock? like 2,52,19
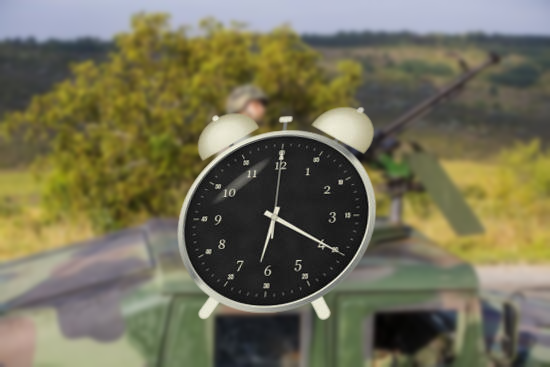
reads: 6,20,00
